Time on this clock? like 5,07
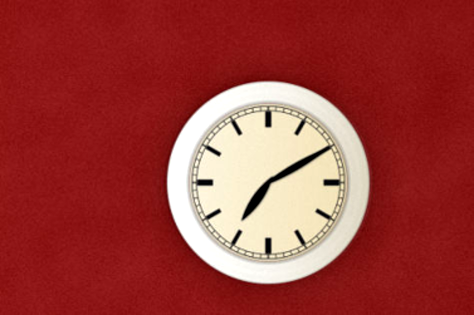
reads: 7,10
